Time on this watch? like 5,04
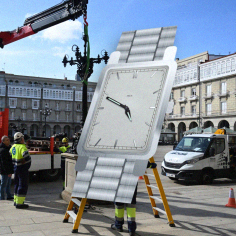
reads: 4,49
